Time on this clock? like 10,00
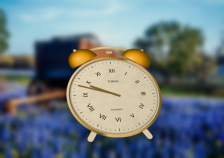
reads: 9,48
